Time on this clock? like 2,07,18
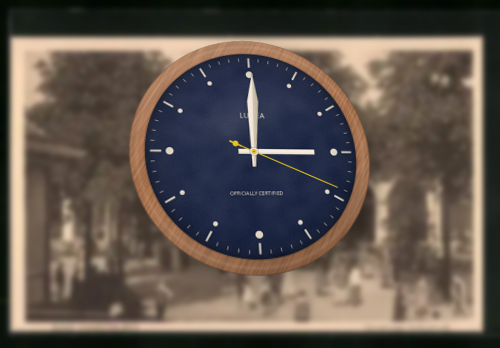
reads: 3,00,19
